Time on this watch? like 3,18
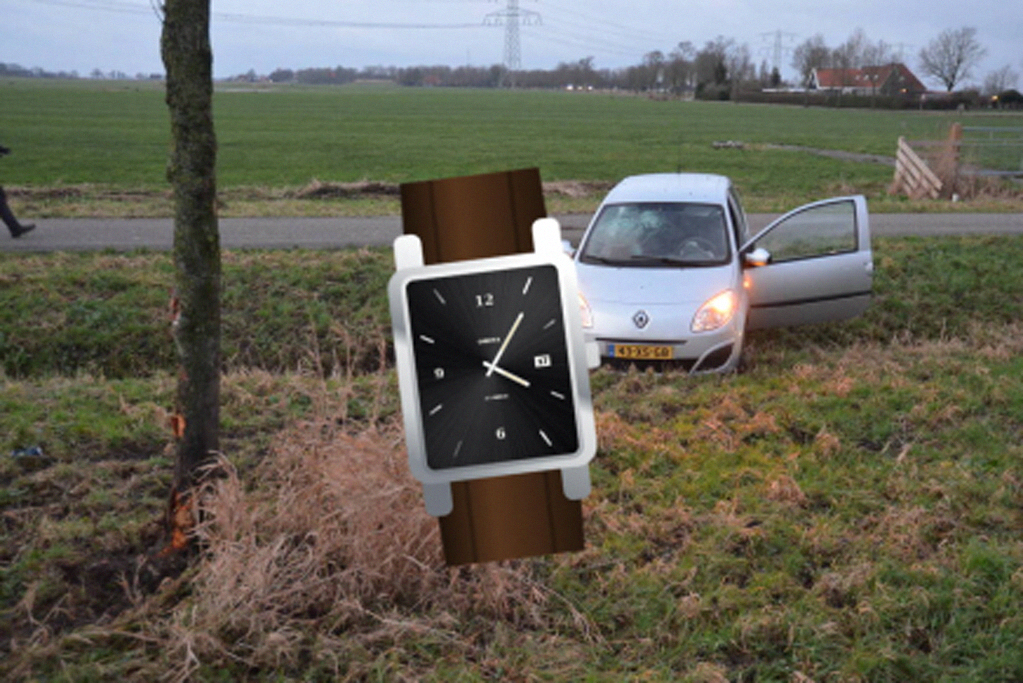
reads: 4,06
